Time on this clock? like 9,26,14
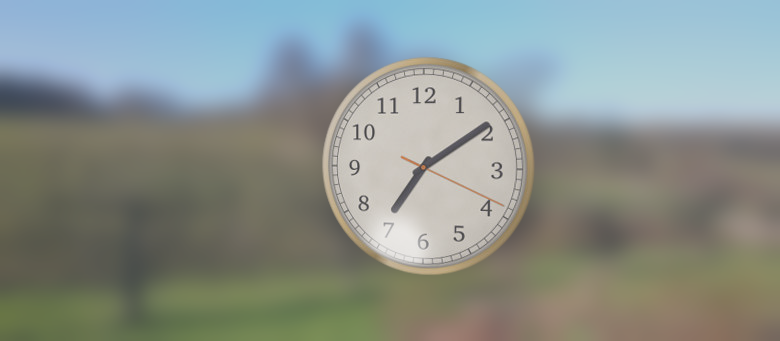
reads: 7,09,19
